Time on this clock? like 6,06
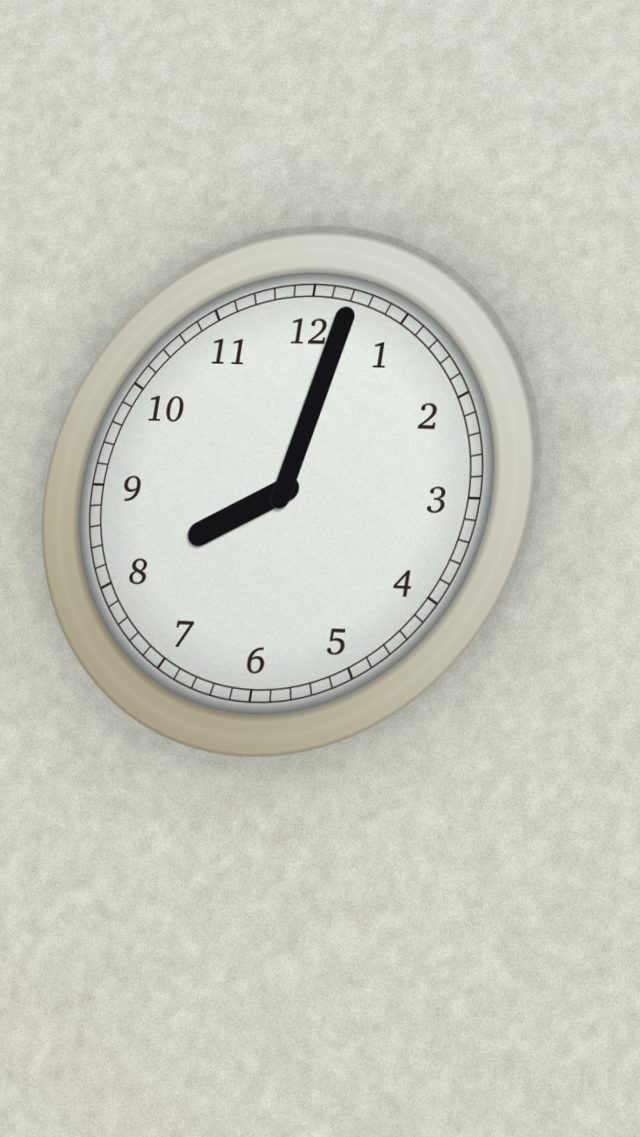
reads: 8,02
